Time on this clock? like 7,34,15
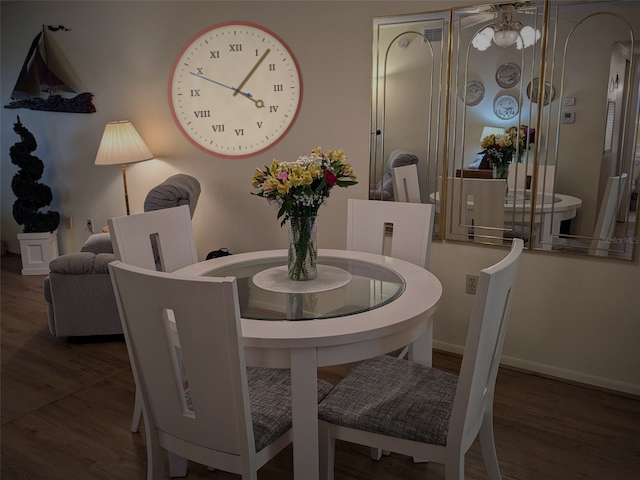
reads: 4,06,49
